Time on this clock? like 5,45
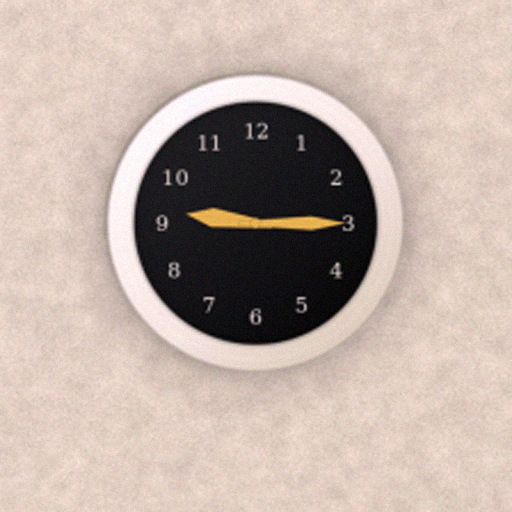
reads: 9,15
